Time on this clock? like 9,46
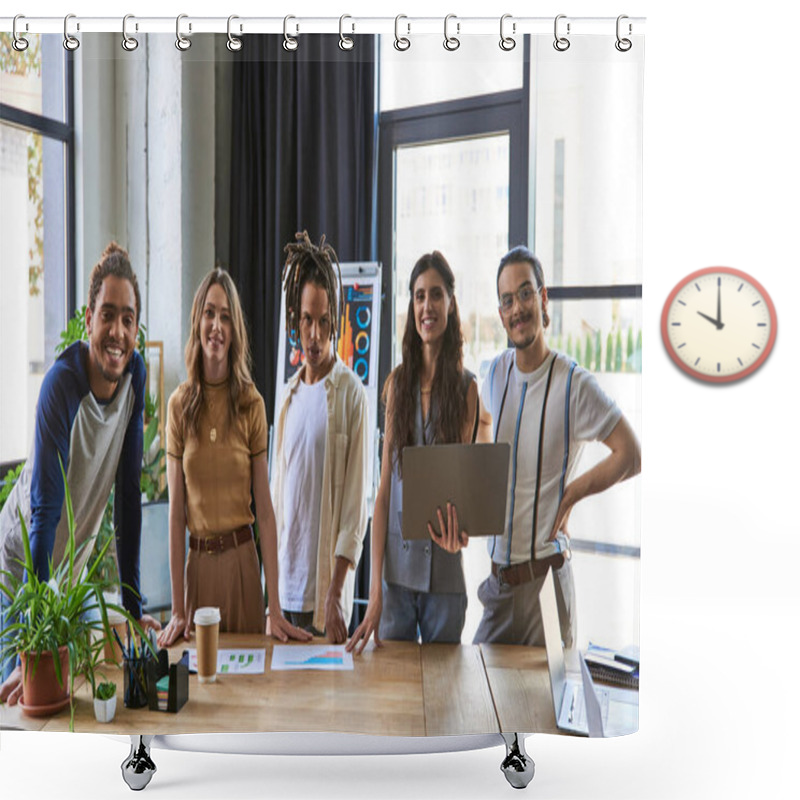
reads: 10,00
